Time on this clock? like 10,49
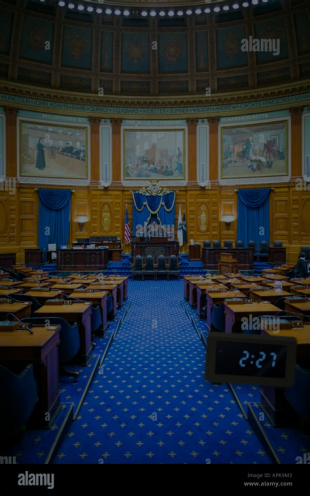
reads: 2,27
